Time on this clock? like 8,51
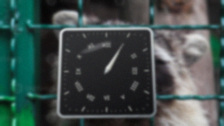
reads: 1,05
